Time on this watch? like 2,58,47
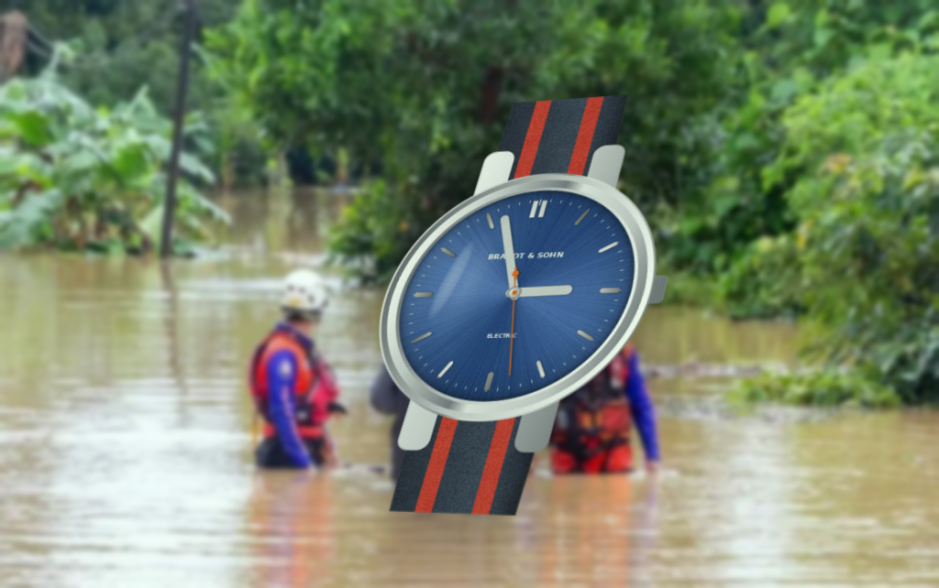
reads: 2,56,28
